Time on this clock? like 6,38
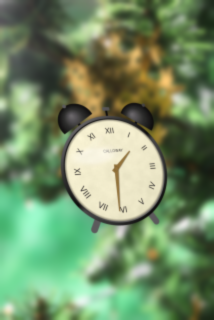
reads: 1,31
